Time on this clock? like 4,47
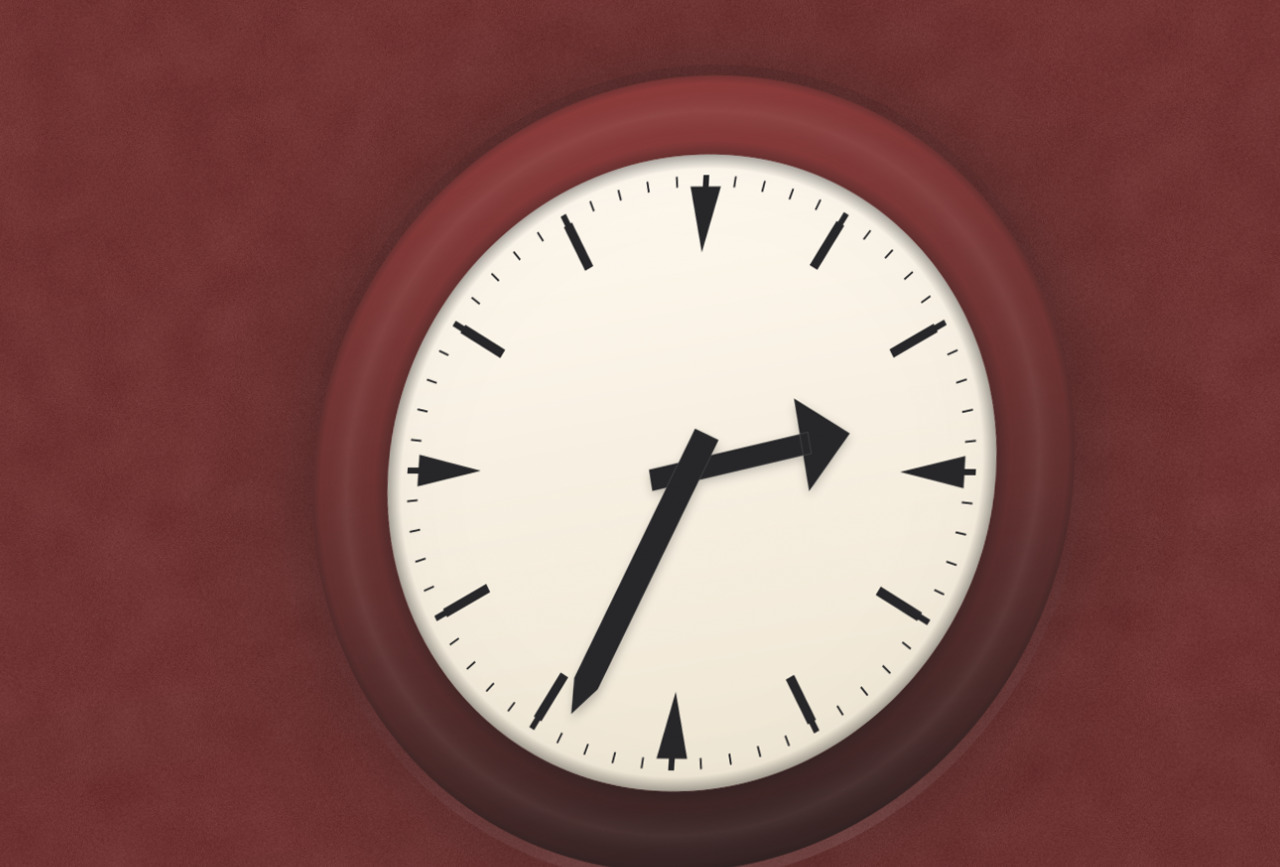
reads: 2,34
